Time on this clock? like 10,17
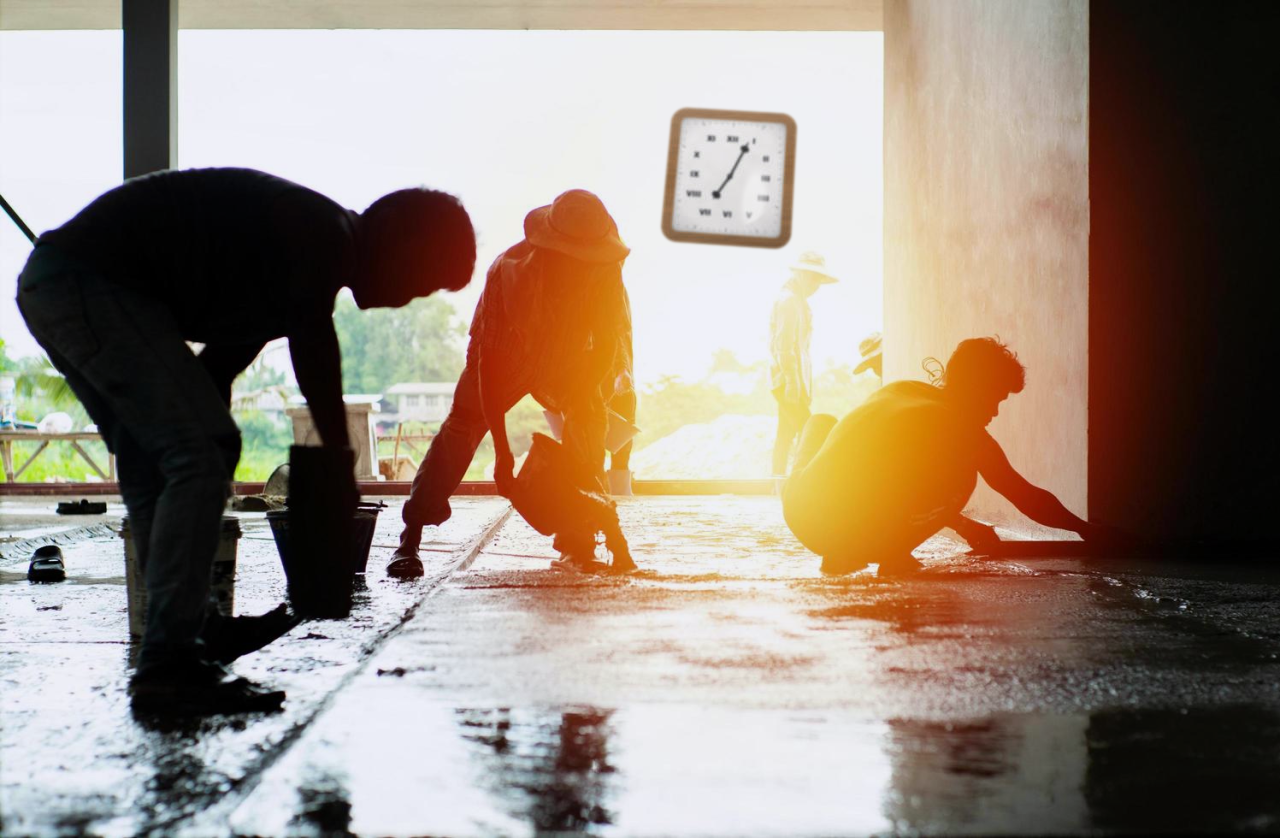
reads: 7,04
